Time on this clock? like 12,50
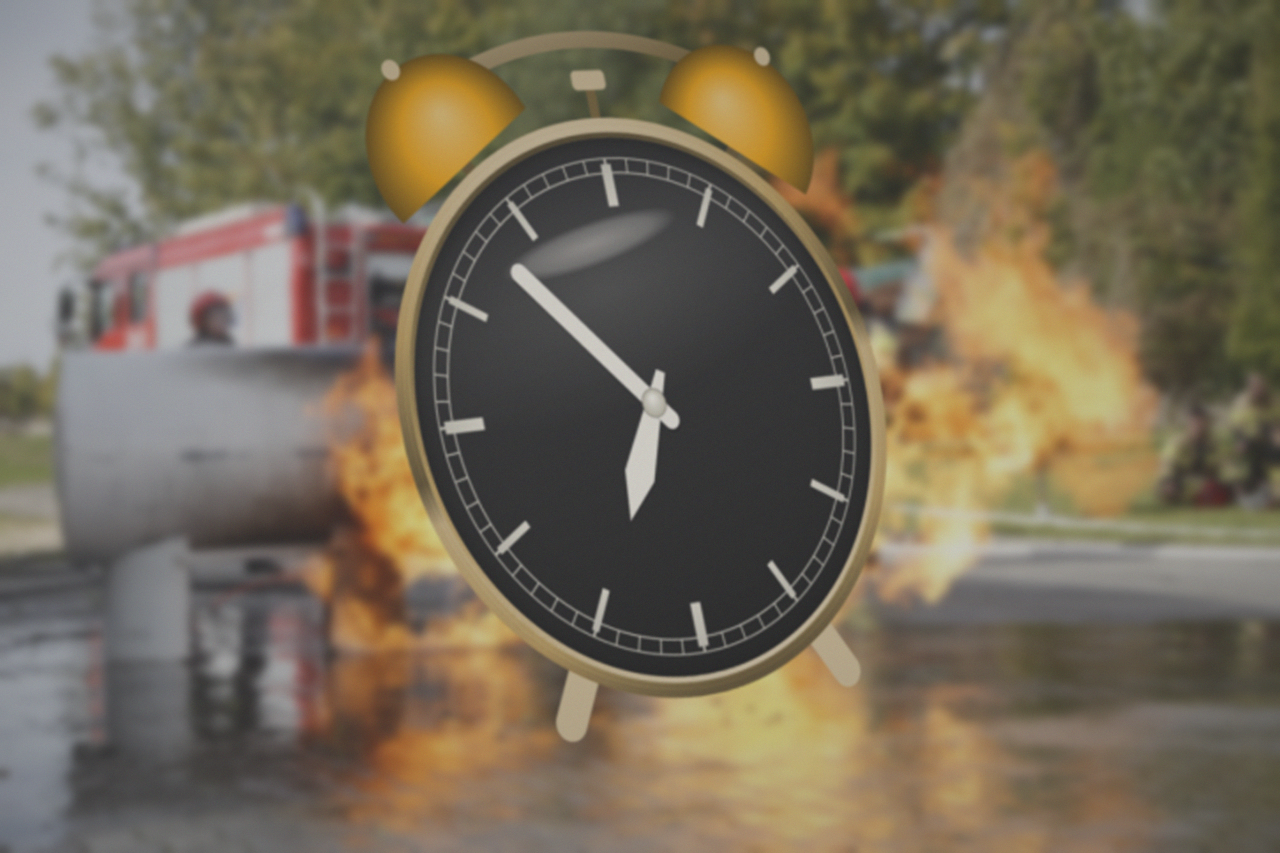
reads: 6,53
